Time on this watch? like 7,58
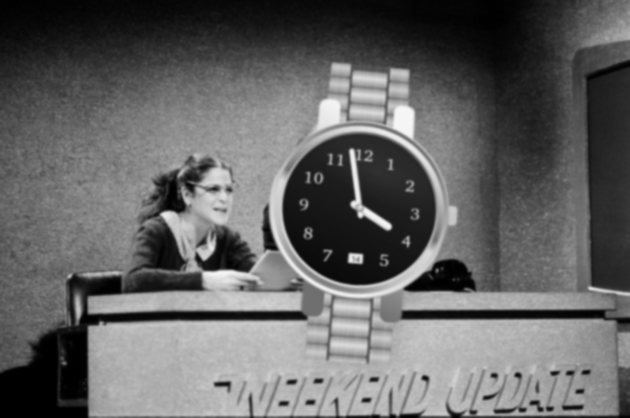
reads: 3,58
